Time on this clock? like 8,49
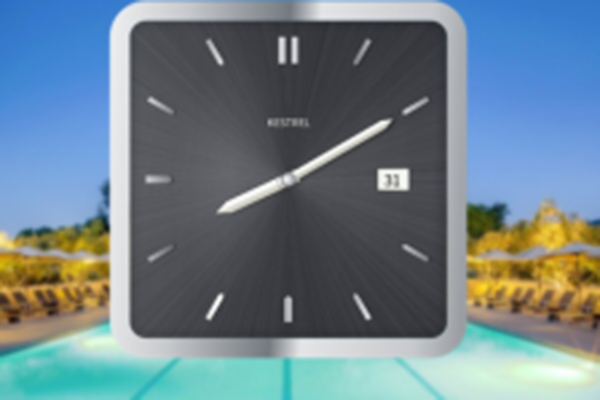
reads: 8,10
